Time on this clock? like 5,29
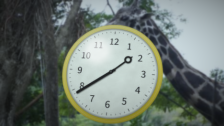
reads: 1,39
